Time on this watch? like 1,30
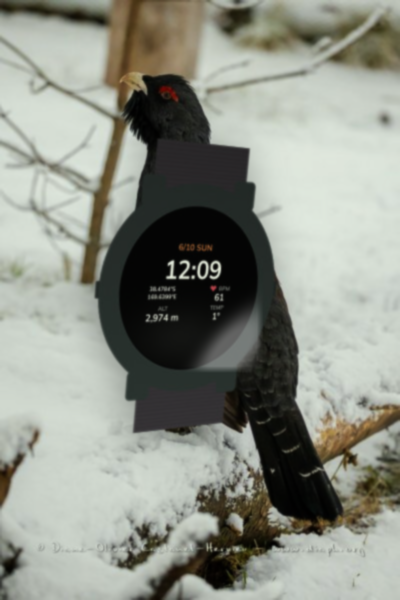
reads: 12,09
